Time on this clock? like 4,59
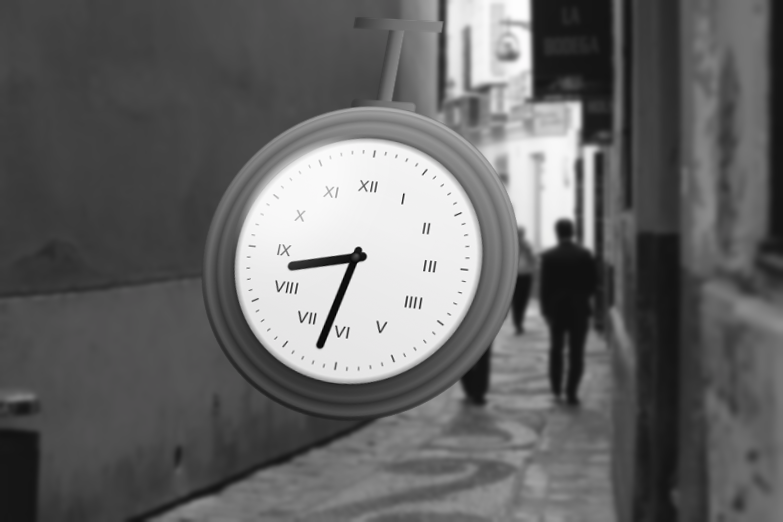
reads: 8,32
